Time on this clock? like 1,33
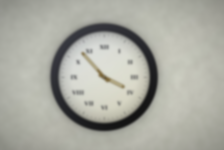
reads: 3,53
